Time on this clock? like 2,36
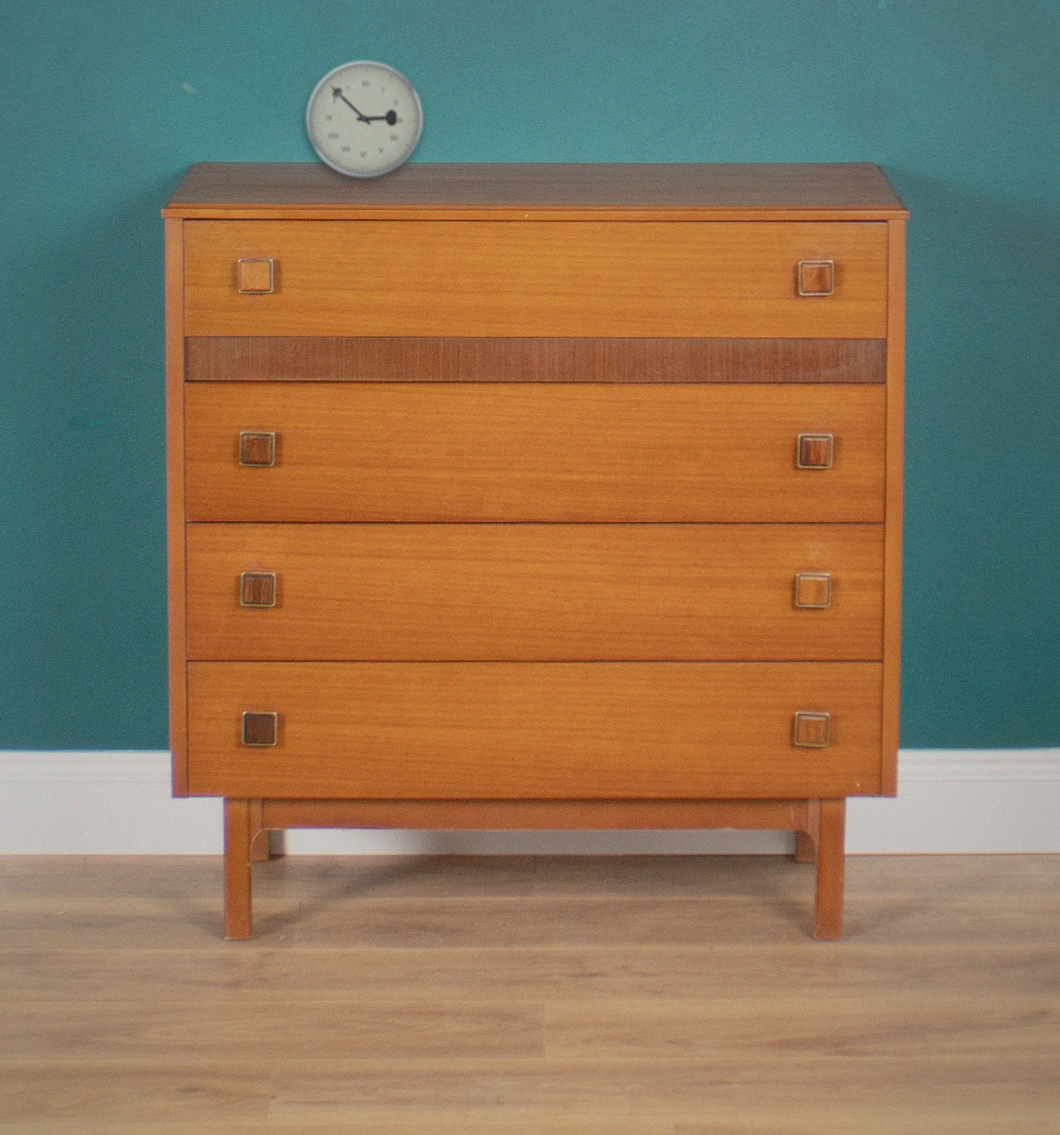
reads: 2,52
